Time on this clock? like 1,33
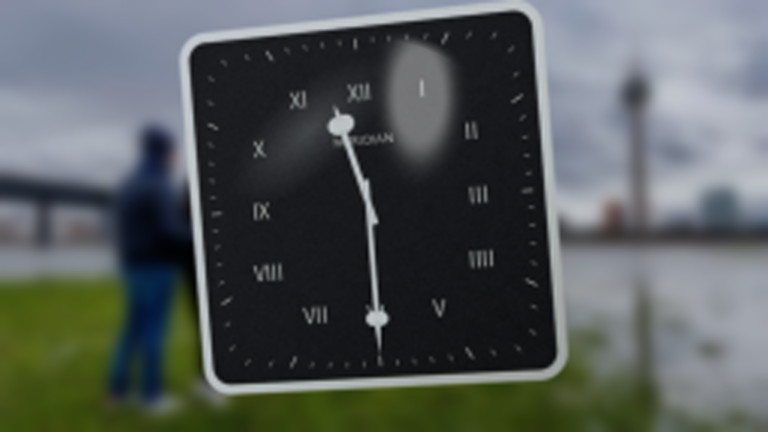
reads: 11,30
